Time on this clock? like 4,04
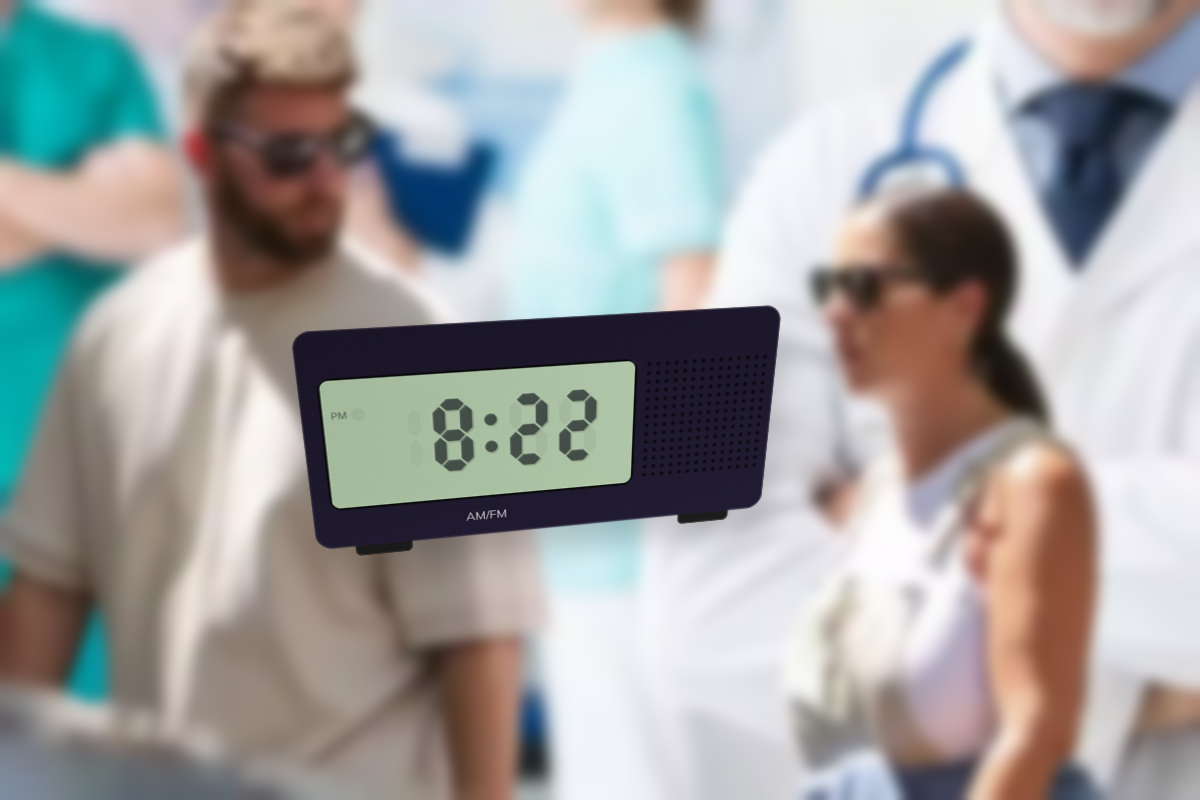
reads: 8,22
